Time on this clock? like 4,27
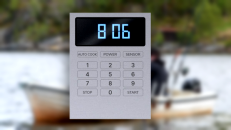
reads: 8,06
